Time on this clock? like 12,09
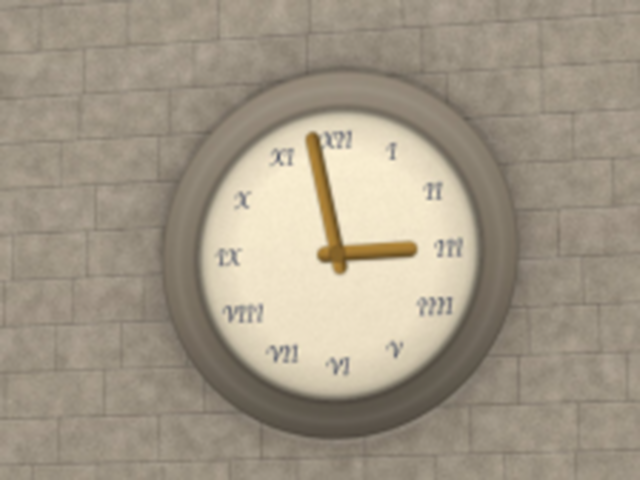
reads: 2,58
